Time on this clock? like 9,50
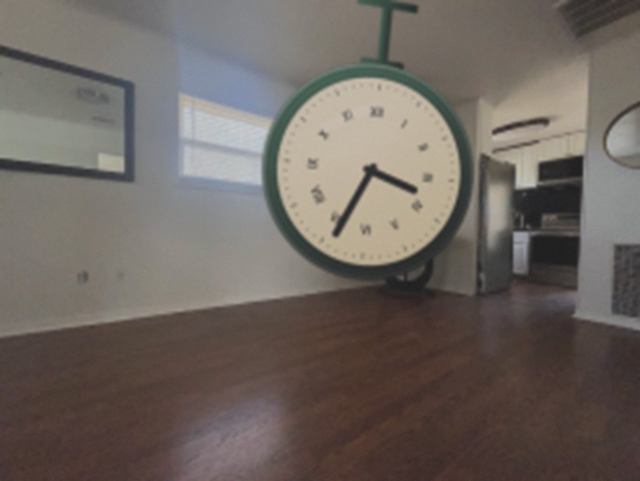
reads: 3,34
